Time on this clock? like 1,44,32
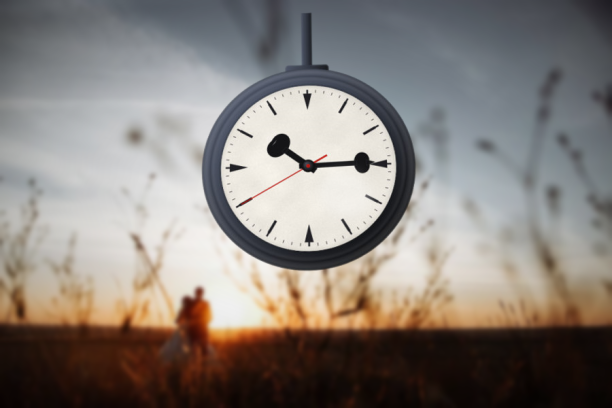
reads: 10,14,40
